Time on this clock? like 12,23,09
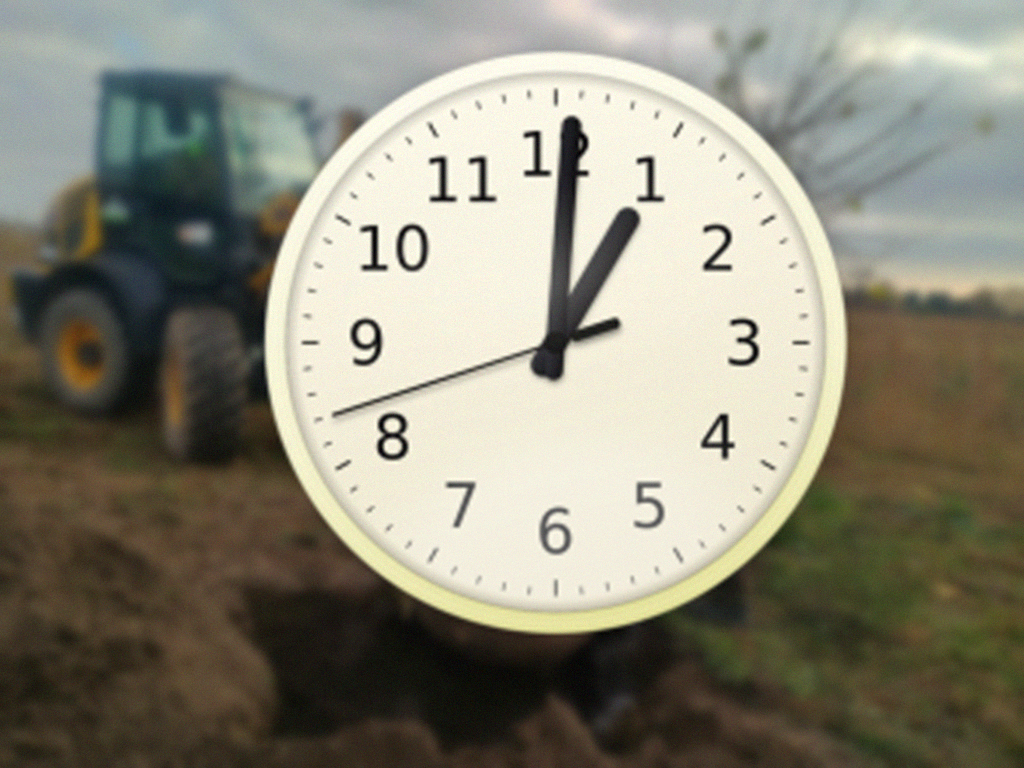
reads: 1,00,42
